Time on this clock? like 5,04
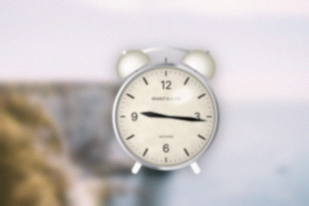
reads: 9,16
